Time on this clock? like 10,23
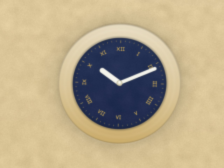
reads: 10,11
